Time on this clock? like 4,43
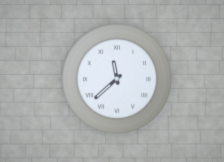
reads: 11,38
